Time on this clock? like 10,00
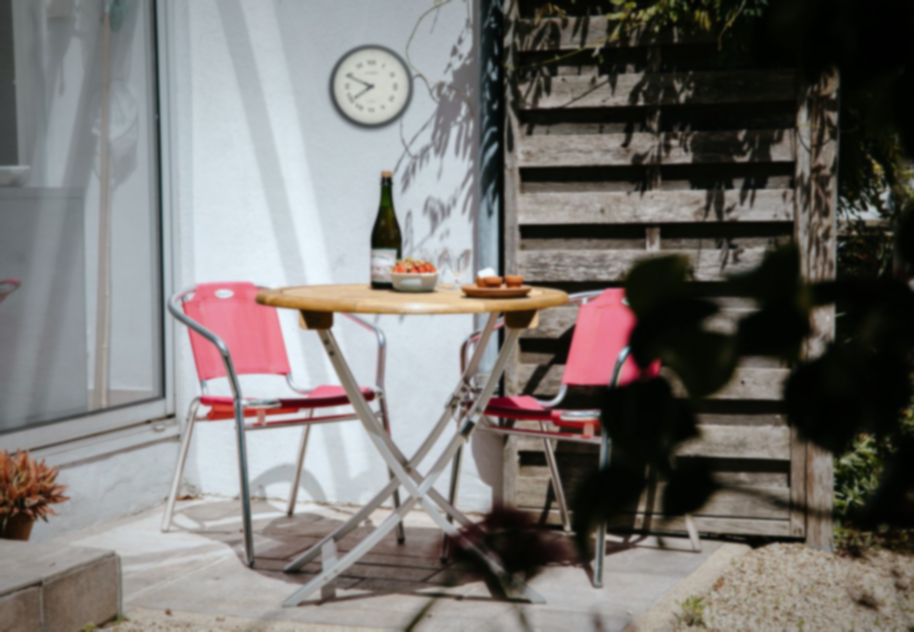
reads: 7,49
